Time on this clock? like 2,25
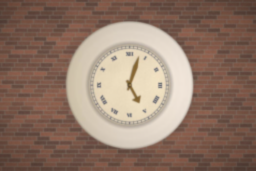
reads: 5,03
